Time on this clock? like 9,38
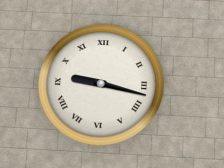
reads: 9,17
